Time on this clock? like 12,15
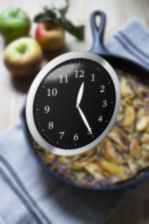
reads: 12,25
